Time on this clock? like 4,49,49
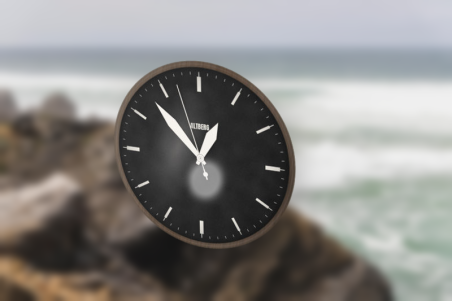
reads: 12,52,57
